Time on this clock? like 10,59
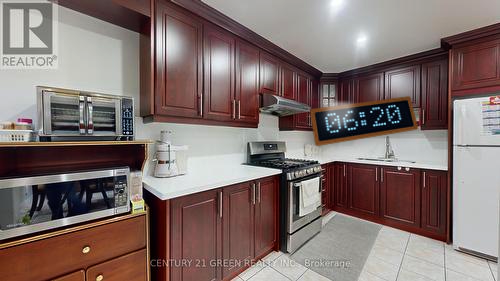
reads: 6,20
